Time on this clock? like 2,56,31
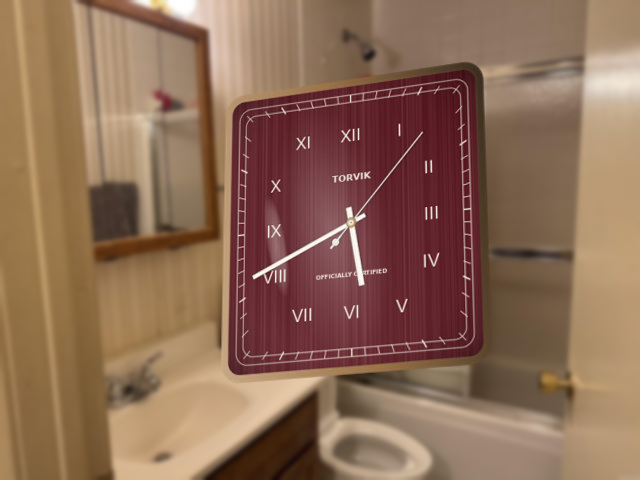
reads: 5,41,07
